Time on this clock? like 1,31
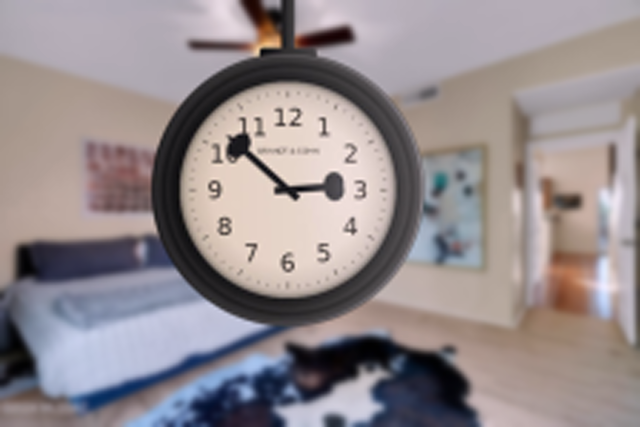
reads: 2,52
